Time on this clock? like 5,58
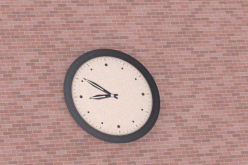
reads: 8,51
